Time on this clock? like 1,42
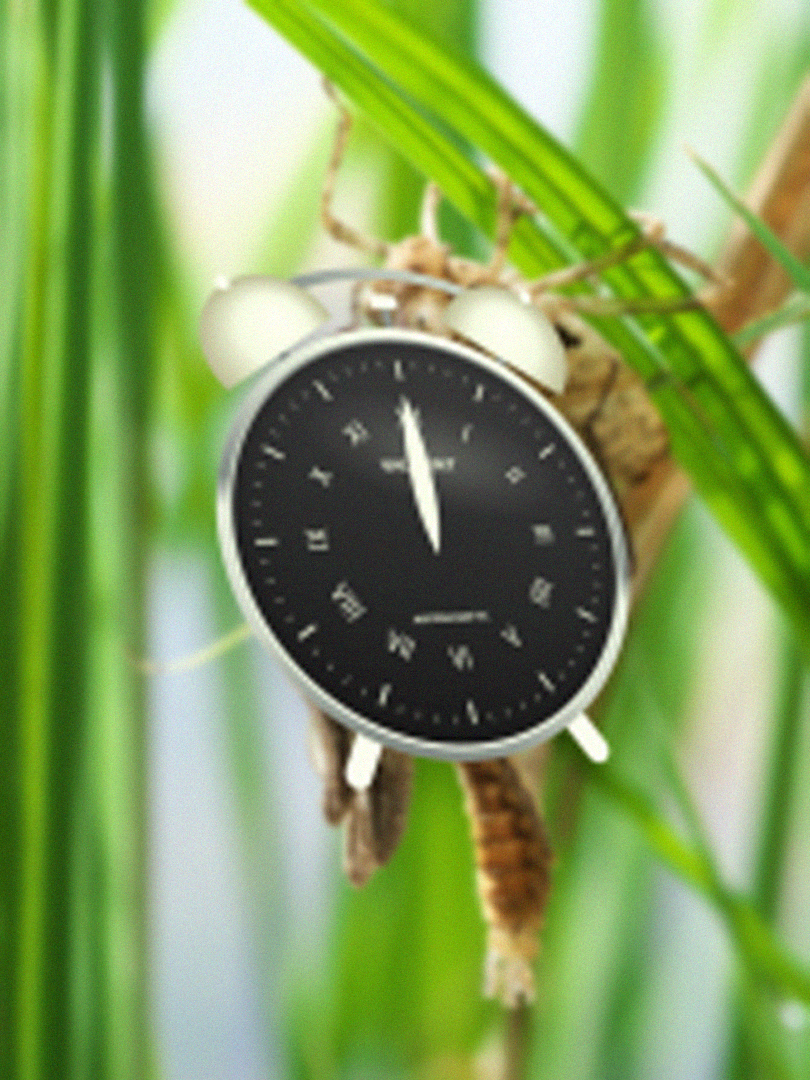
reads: 12,00
